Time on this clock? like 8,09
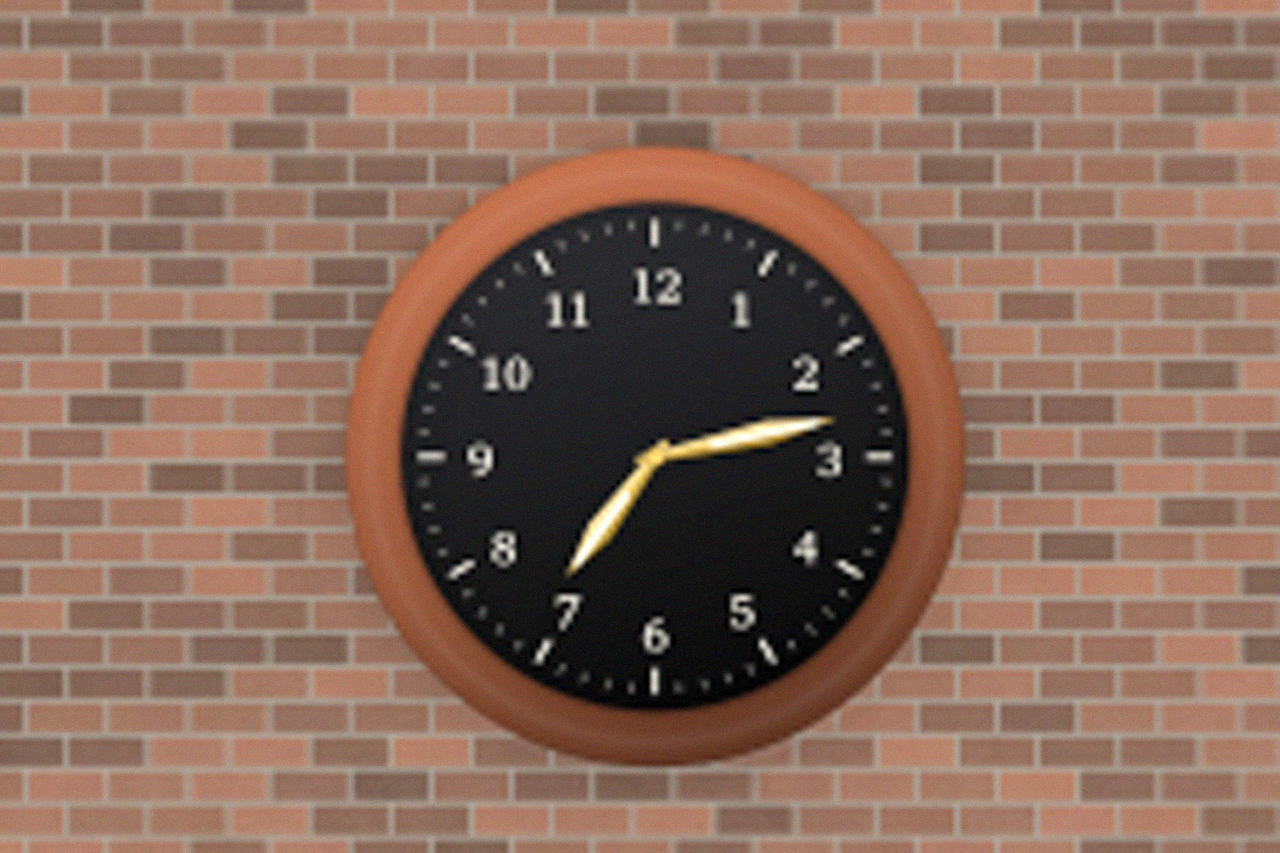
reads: 7,13
